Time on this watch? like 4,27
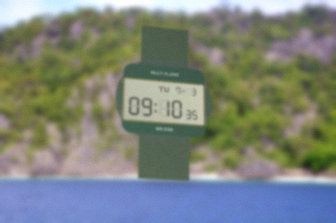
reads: 9,10
